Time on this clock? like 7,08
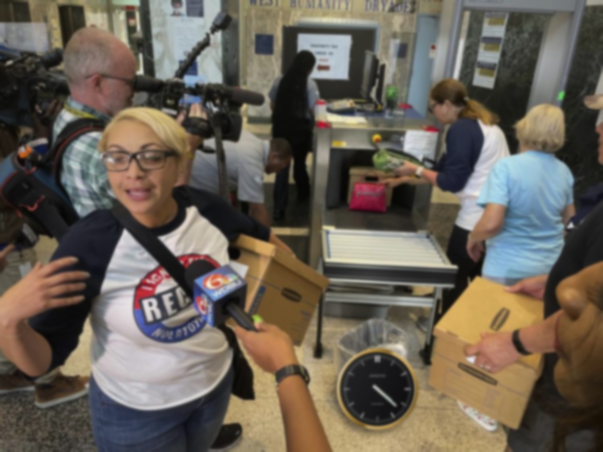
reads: 4,22
